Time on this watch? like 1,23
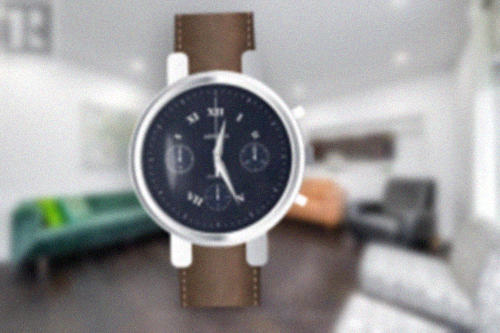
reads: 12,26
